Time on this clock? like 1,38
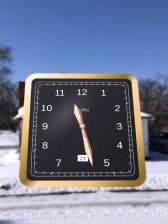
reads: 11,28
